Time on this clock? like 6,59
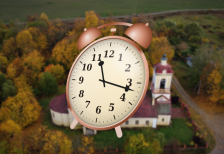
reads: 11,17
